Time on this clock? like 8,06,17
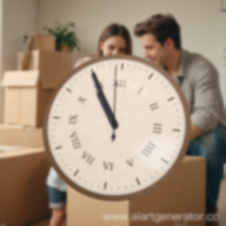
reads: 10,54,59
